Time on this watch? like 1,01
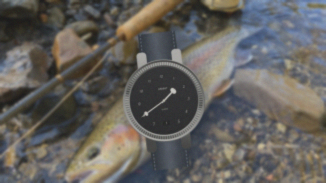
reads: 1,40
